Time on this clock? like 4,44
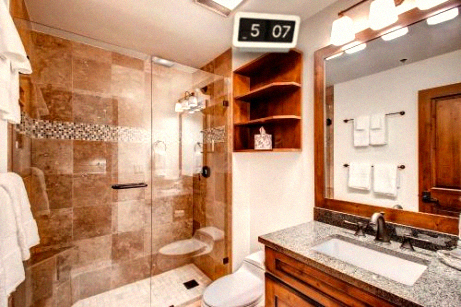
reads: 5,07
